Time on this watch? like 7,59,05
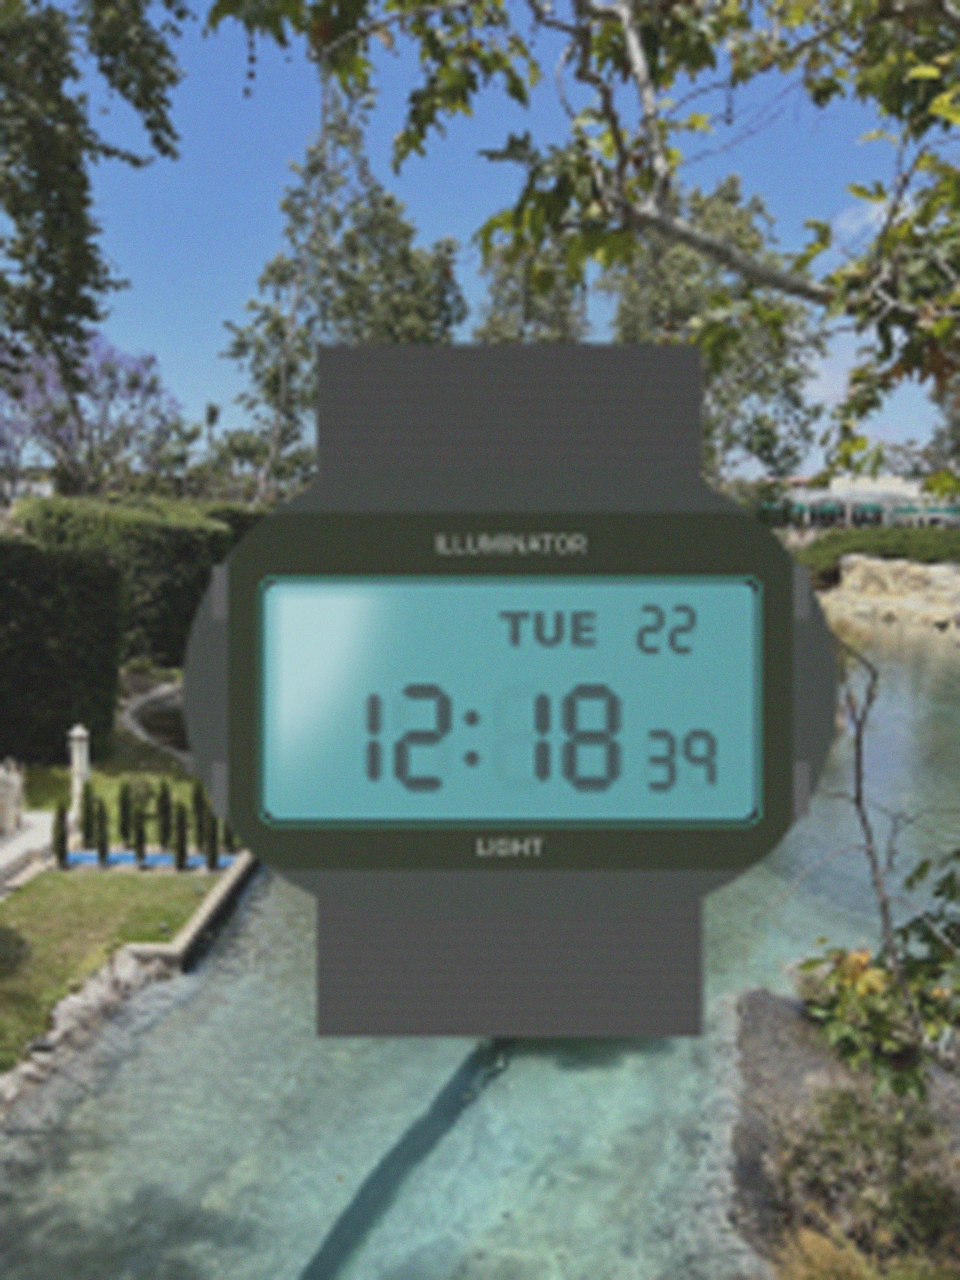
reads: 12,18,39
